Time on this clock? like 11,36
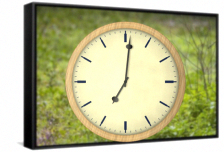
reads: 7,01
